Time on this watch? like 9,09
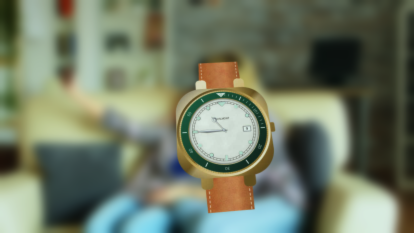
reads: 10,45
